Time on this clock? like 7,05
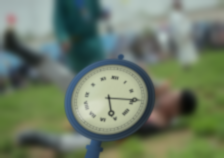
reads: 5,14
